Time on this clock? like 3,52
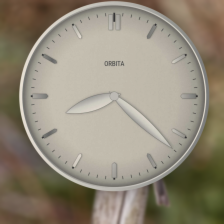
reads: 8,22
